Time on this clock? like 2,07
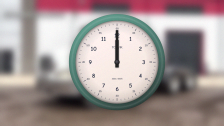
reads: 12,00
